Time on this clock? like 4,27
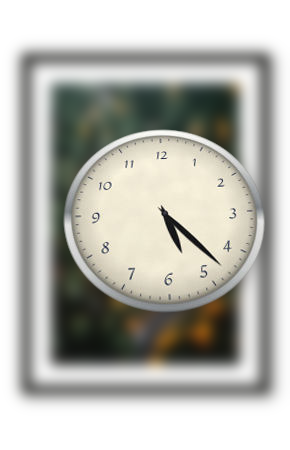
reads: 5,23
